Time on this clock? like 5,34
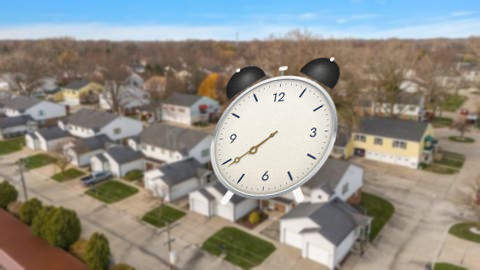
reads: 7,39
